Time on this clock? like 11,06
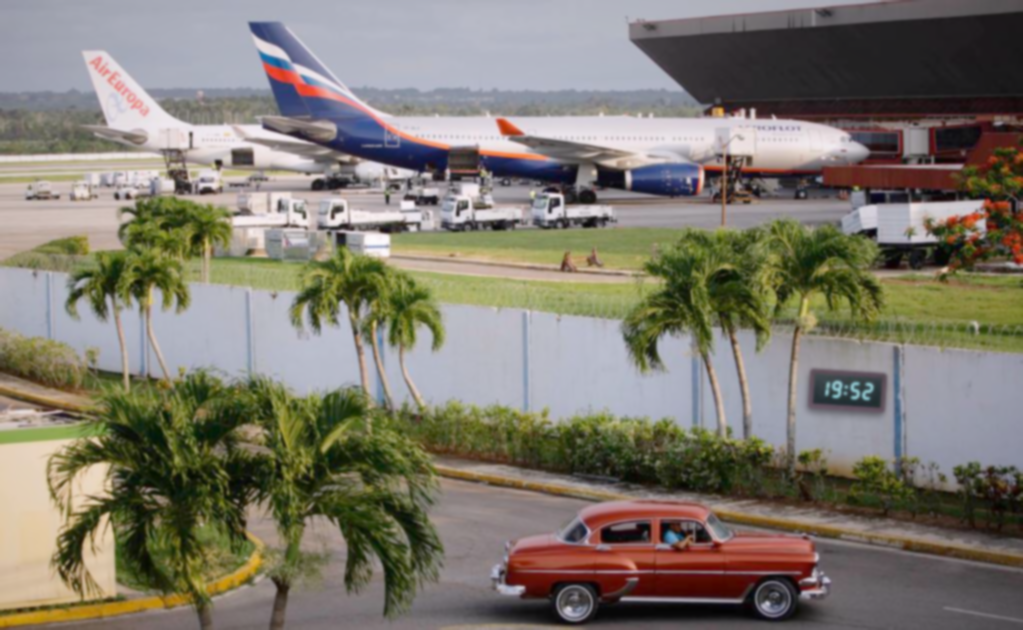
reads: 19,52
